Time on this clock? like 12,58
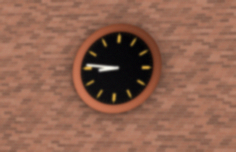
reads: 8,46
